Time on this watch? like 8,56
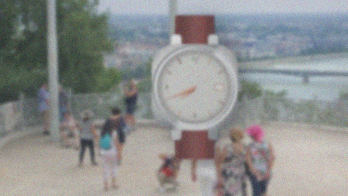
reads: 7,41
